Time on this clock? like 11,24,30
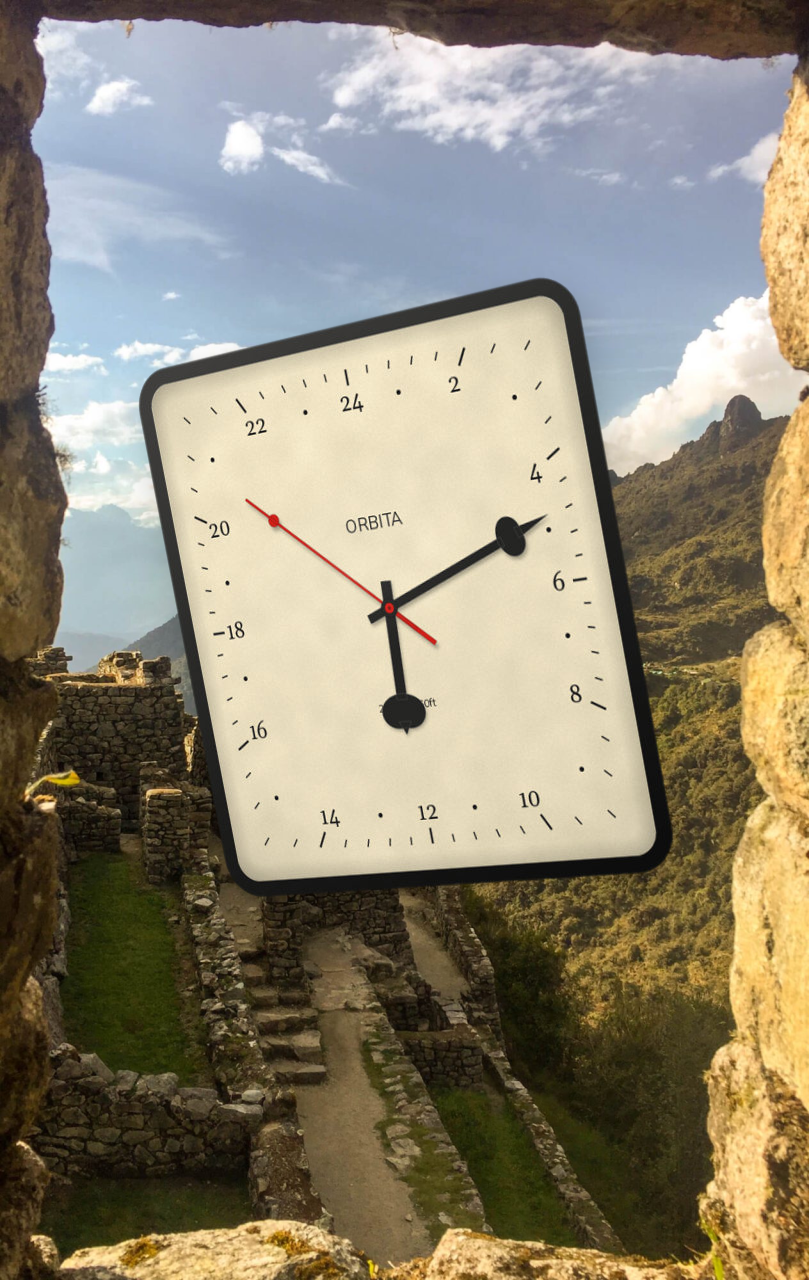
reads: 12,11,52
